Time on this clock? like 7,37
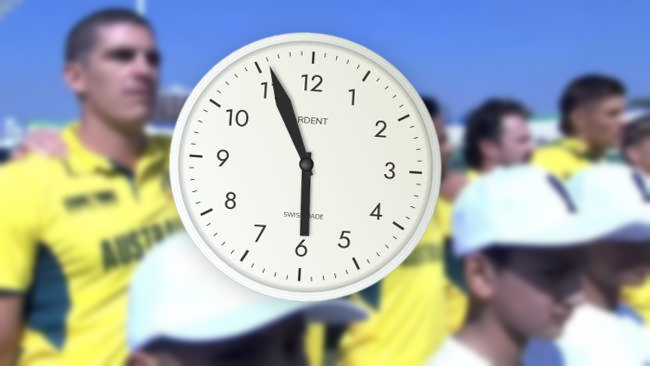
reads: 5,56
